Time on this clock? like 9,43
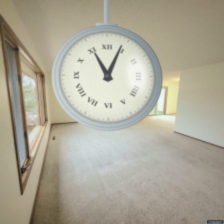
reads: 11,04
